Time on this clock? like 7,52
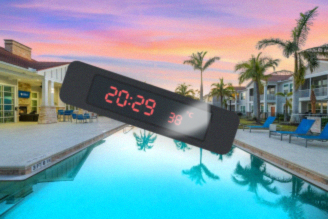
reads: 20,29
